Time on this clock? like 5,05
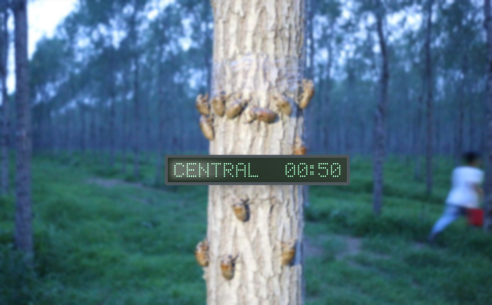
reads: 0,50
